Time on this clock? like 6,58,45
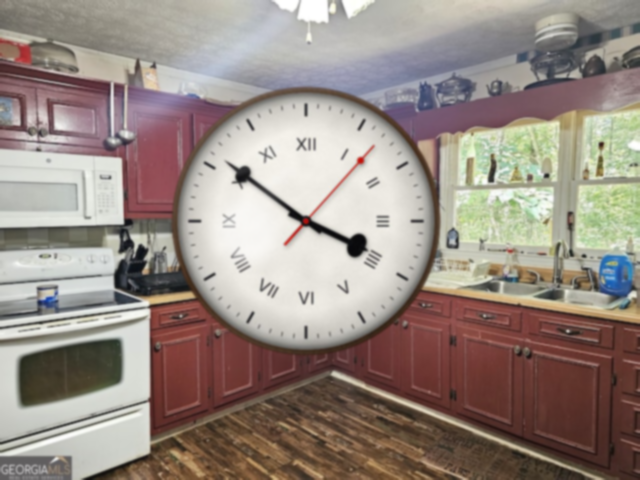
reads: 3,51,07
